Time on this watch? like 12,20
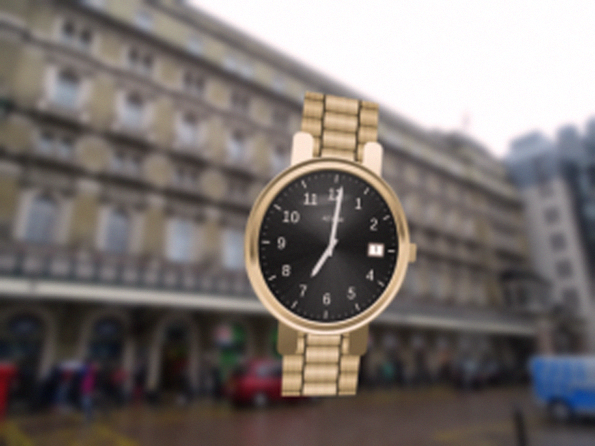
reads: 7,01
